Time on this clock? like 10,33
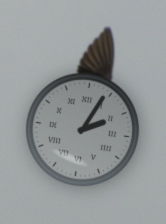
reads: 2,04
